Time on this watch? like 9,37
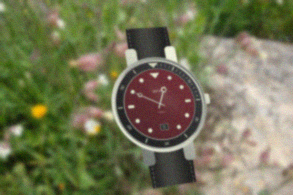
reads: 12,50
